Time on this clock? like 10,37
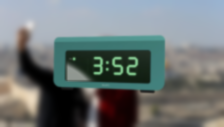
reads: 3,52
